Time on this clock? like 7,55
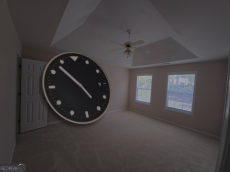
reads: 4,53
